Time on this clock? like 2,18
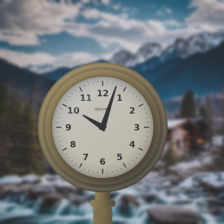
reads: 10,03
